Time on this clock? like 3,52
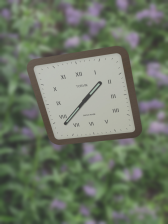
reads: 1,38
